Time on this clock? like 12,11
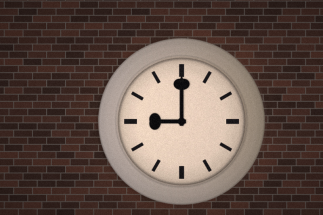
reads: 9,00
